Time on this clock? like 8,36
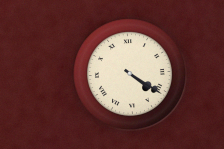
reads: 4,21
